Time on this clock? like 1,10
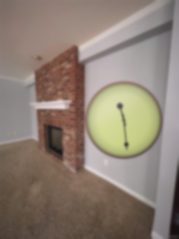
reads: 11,29
